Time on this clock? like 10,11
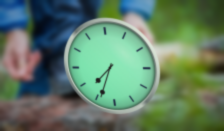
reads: 7,34
